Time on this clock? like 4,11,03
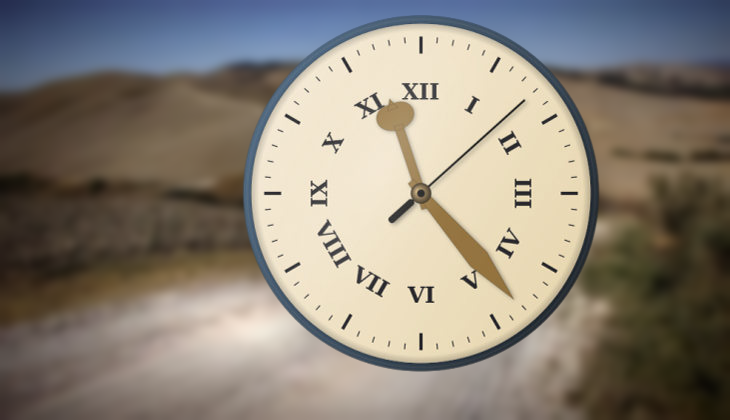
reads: 11,23,08
